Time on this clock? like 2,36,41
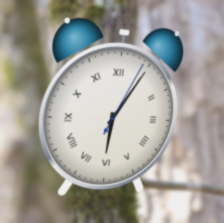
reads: 6,05,04
